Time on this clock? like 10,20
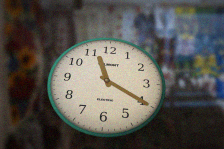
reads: 11,20
